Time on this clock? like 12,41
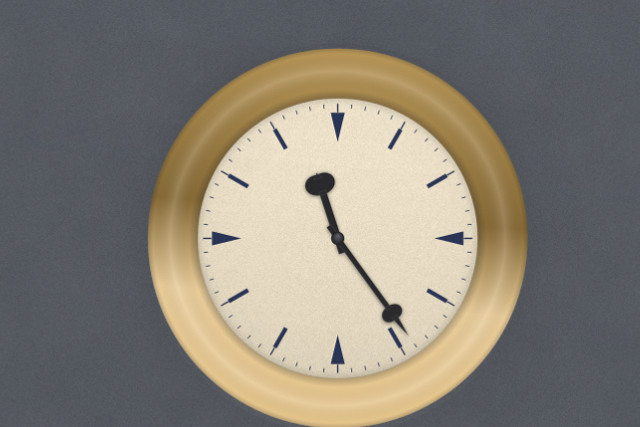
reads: 11,24
